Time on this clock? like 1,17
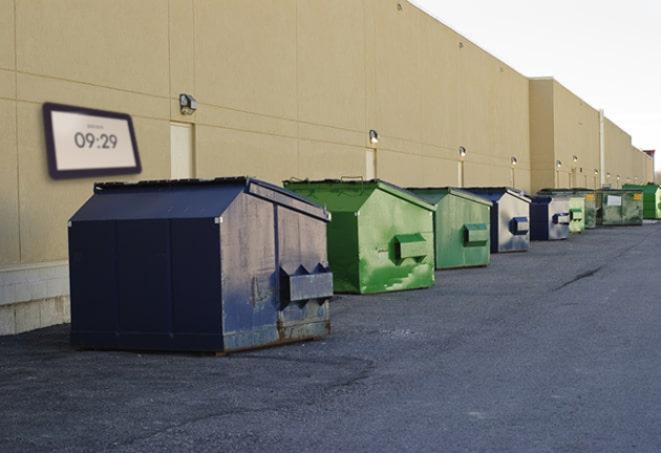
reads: 9,29
